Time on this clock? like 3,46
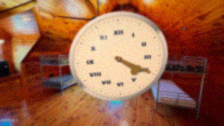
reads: 4,20
